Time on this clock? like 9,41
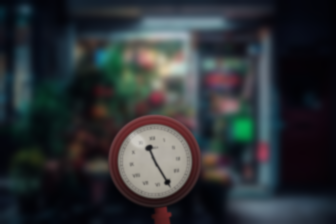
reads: 11,26
